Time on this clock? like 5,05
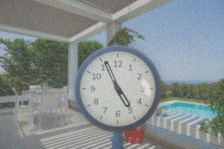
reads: 4,56
